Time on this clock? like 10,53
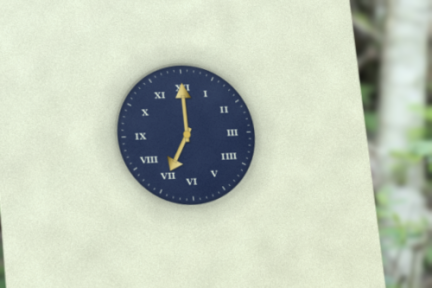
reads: 7,00
